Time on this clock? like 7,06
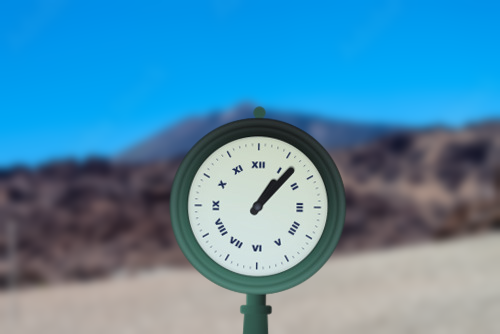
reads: 1,07
